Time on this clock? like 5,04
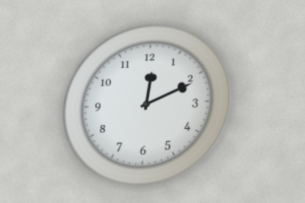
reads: 12,11
